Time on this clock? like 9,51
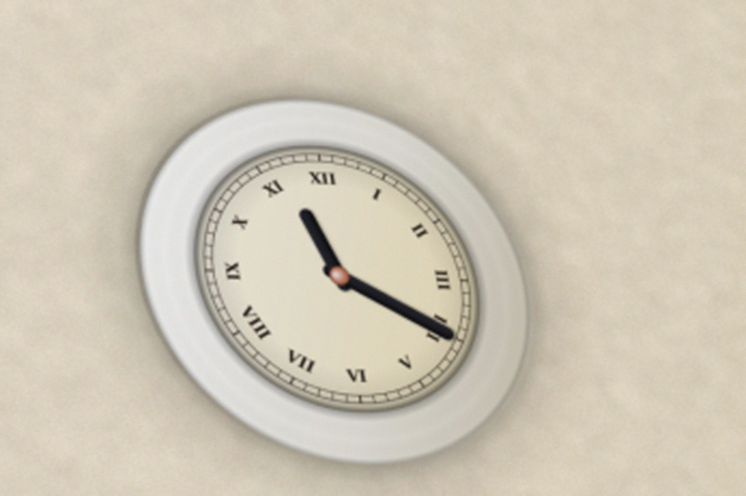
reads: 11,20
